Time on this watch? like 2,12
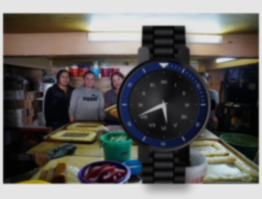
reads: 5,41
